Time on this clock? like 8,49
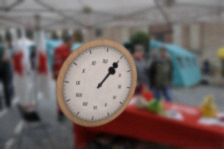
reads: 1,05
